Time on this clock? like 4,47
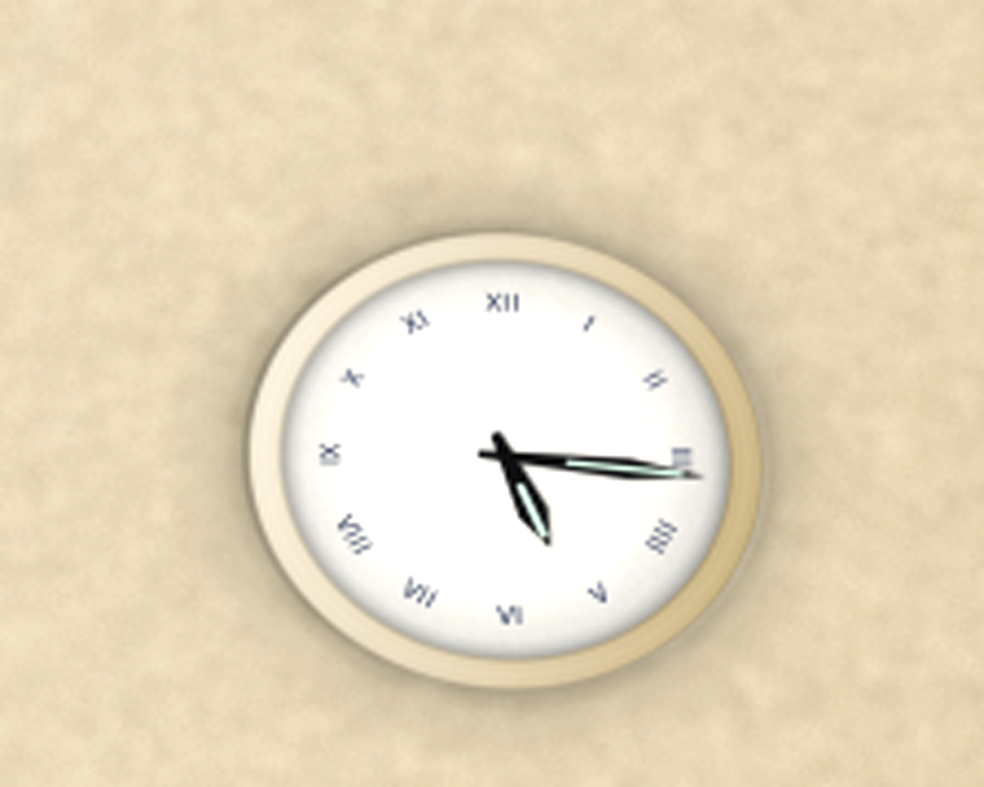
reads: 5,16
